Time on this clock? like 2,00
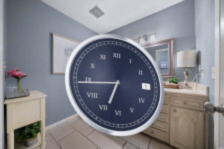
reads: 6,44
